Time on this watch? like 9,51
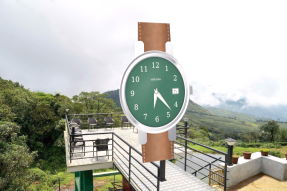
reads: 6,23
